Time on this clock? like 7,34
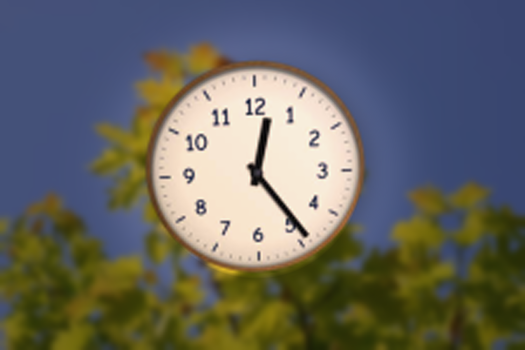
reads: 12,24
